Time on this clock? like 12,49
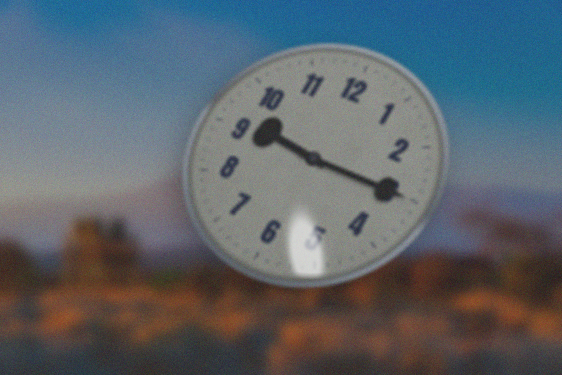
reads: 9,15
